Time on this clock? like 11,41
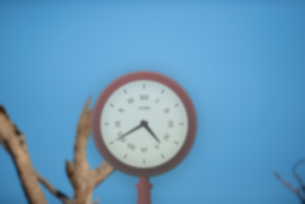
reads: 4,40
